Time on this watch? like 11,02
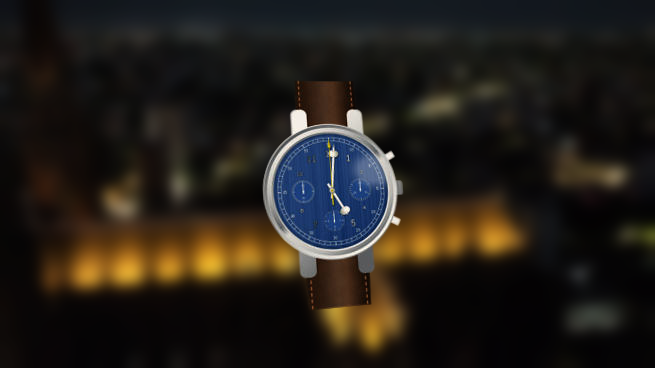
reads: 5,01
